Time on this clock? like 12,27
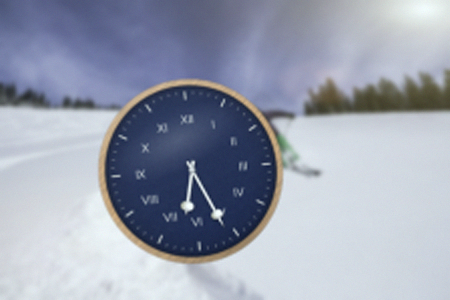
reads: 6,26
